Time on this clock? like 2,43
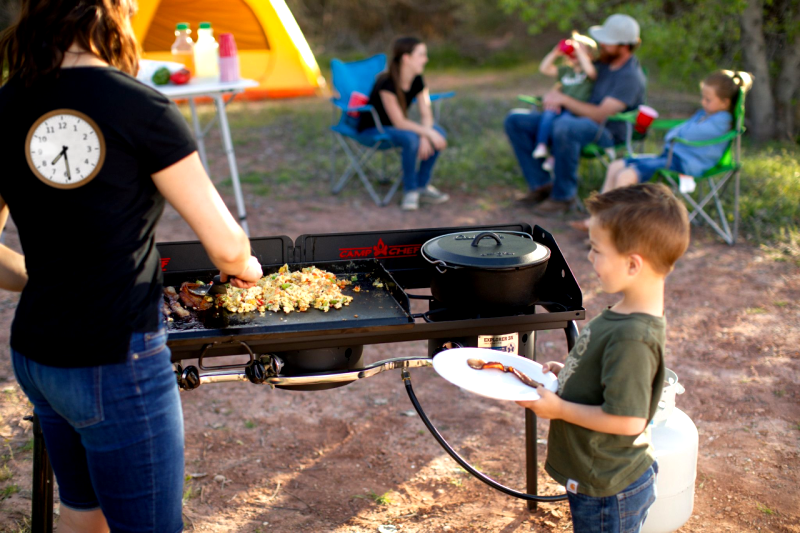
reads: 7,29
